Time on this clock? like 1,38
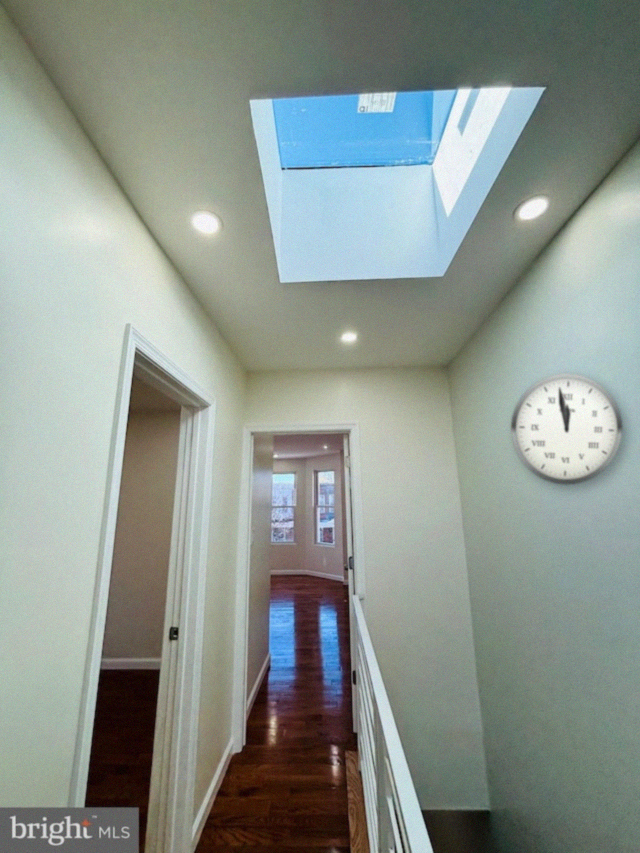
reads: 11,58
